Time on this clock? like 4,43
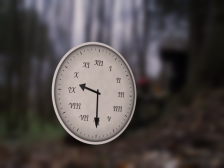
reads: 9,30
